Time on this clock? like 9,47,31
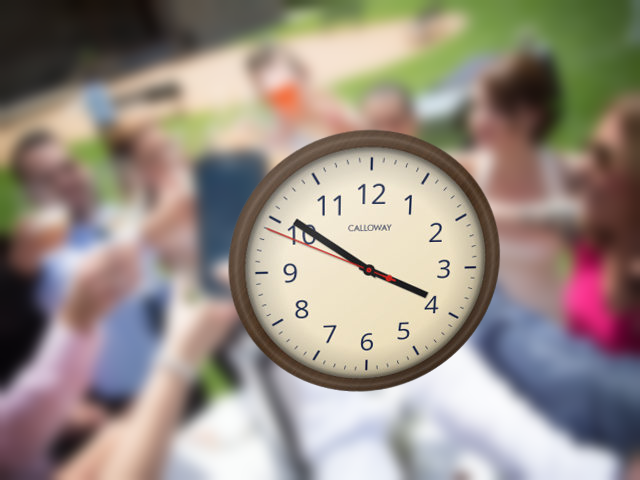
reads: 3,50,49
